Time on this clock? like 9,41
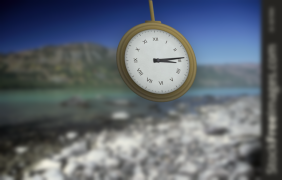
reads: 3,14
